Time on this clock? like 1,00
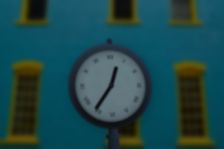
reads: 12,36
